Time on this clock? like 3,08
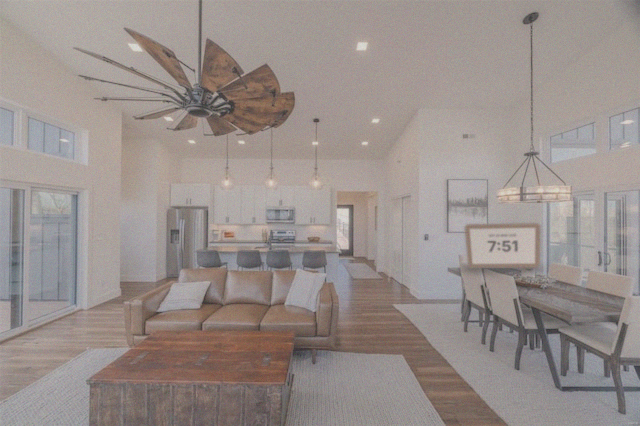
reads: 7,51
